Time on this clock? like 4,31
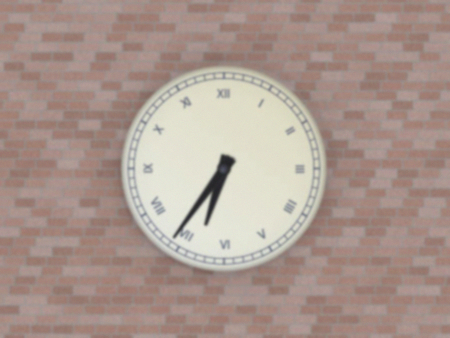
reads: 6,36
